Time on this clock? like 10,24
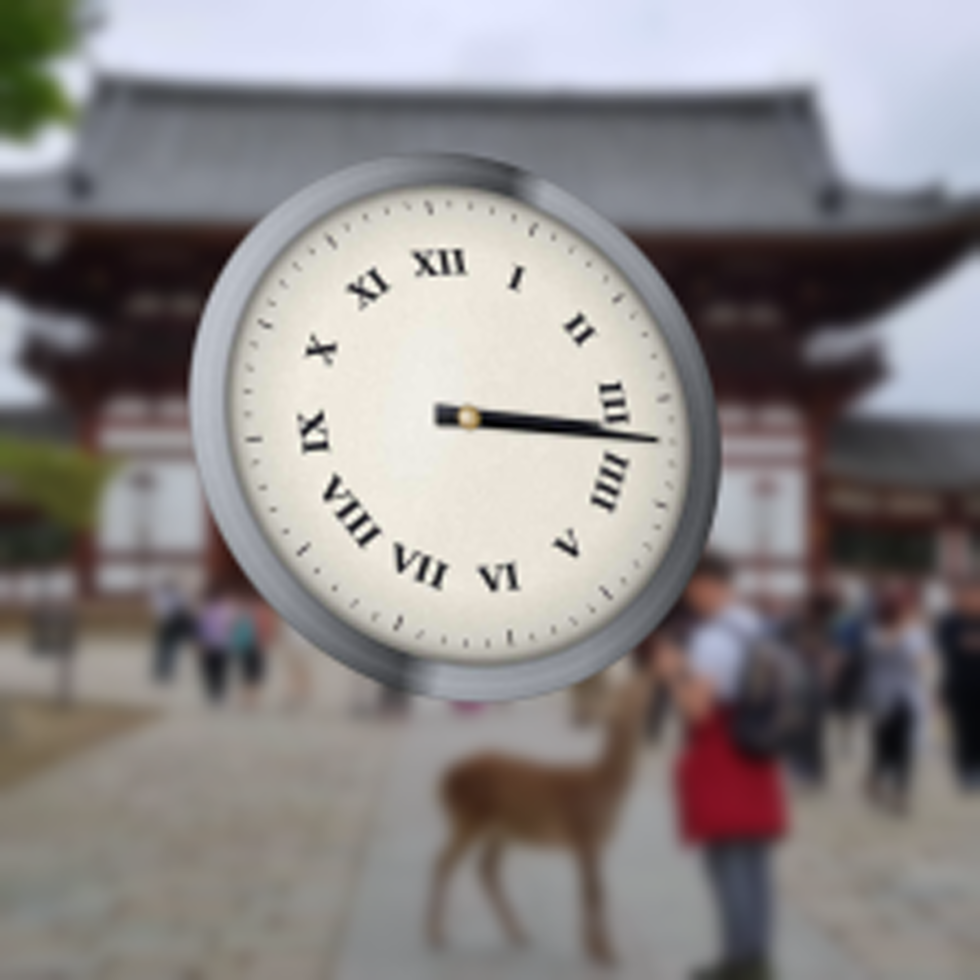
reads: 3,17
